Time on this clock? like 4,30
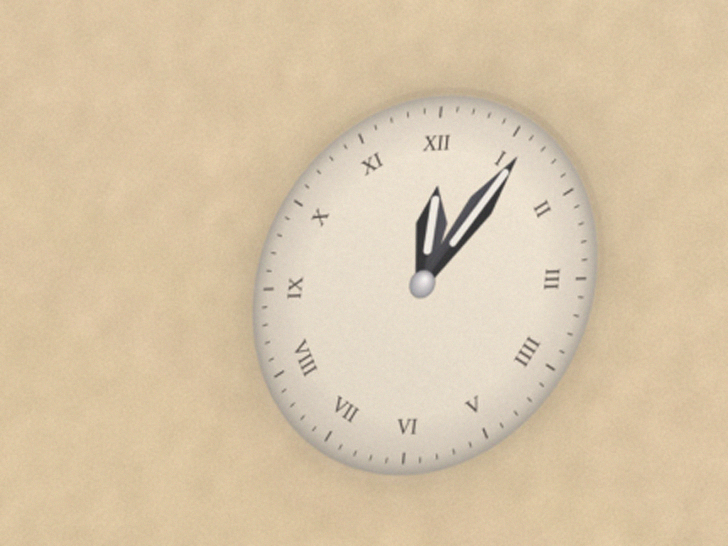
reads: 12,06
